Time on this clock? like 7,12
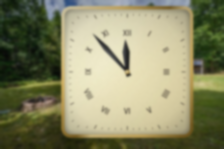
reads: 11,53
